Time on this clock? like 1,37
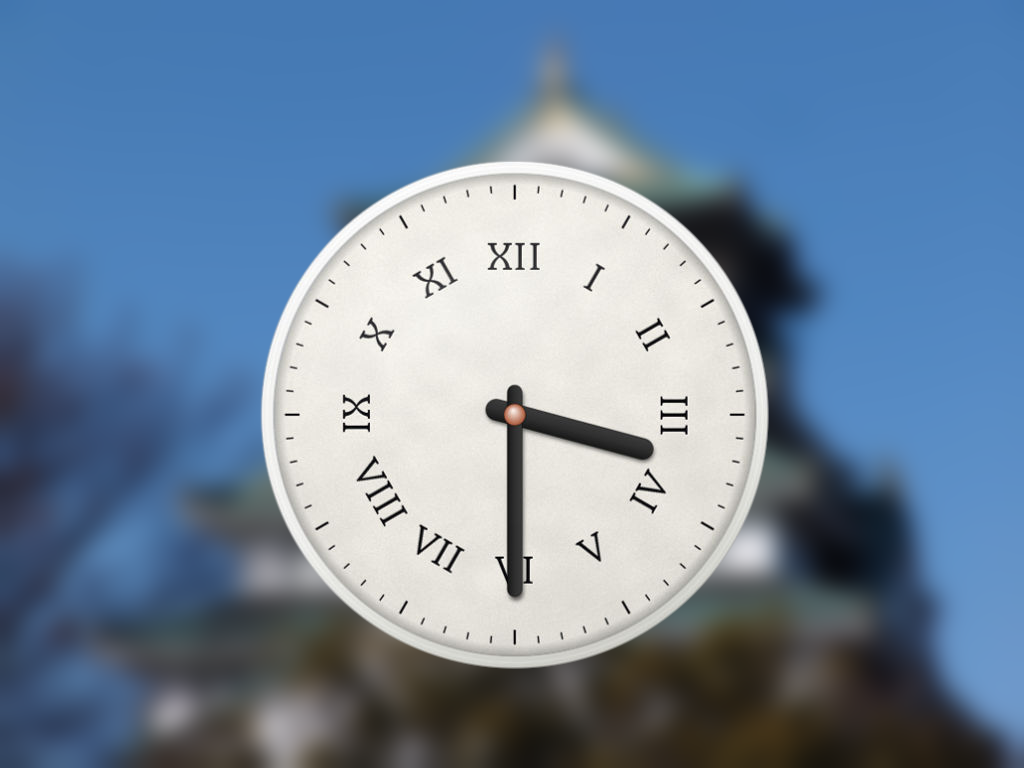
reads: 3,30
